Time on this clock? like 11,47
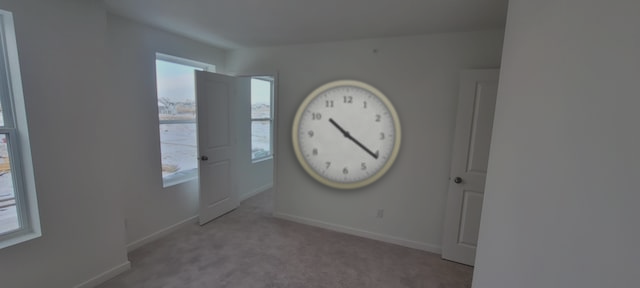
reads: 10,21
